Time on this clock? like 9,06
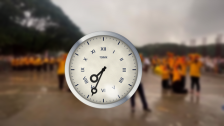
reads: 7,34
